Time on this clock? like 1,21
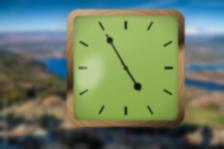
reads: 4,55
